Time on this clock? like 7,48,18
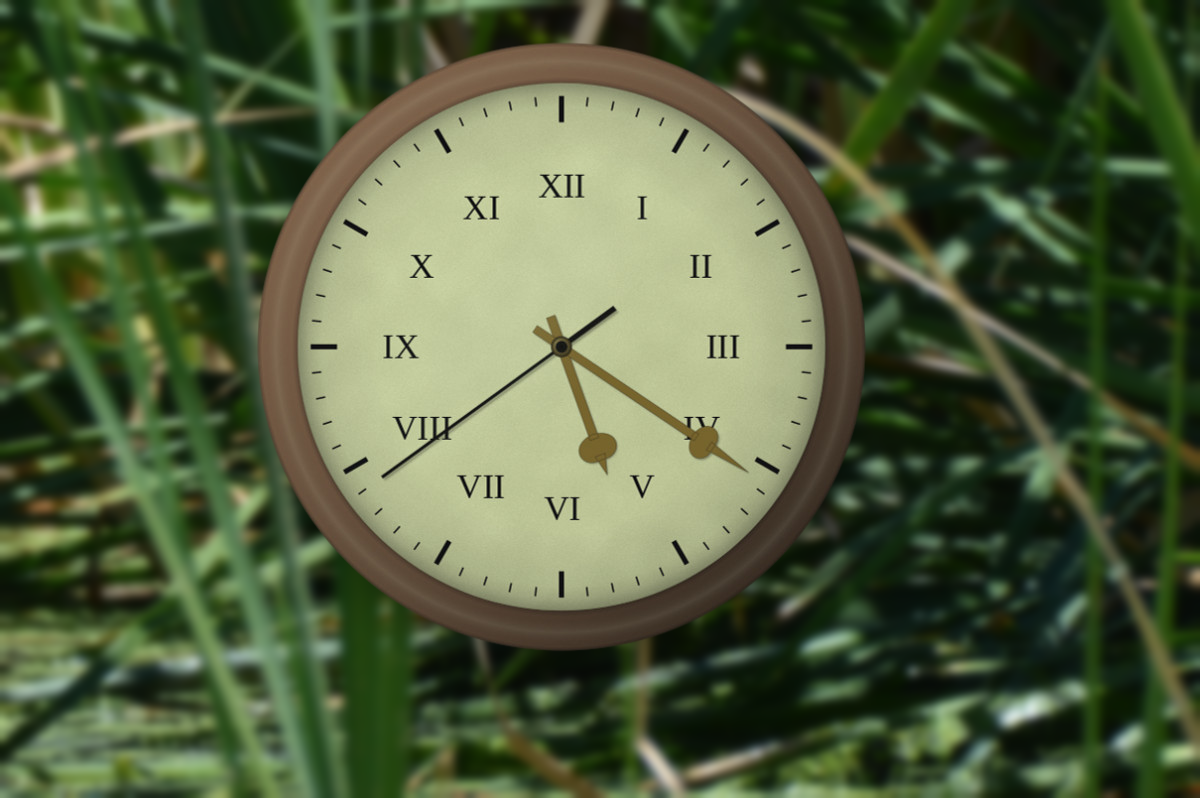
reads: 5,20,39
